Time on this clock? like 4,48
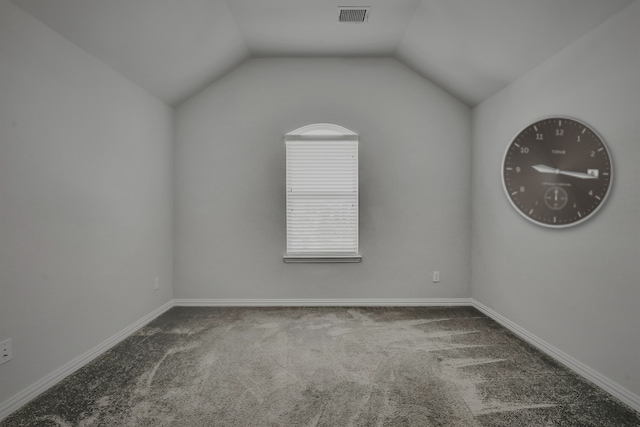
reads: 9,16
